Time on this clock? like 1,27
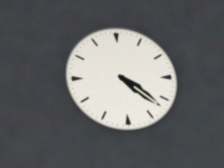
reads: 4,22
